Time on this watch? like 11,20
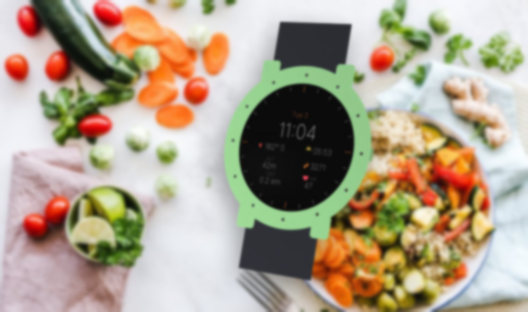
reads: 11,04
